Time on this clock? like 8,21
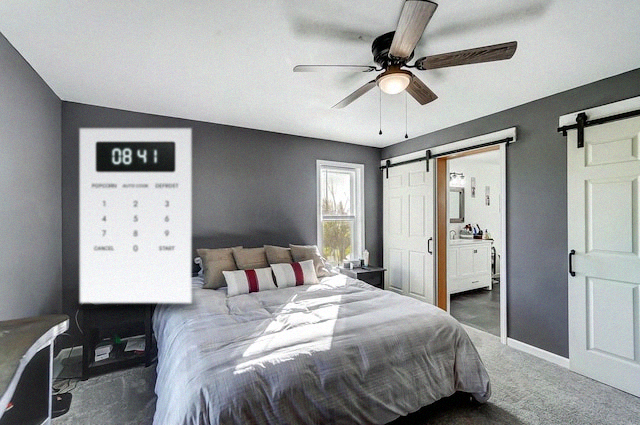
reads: 8,41
